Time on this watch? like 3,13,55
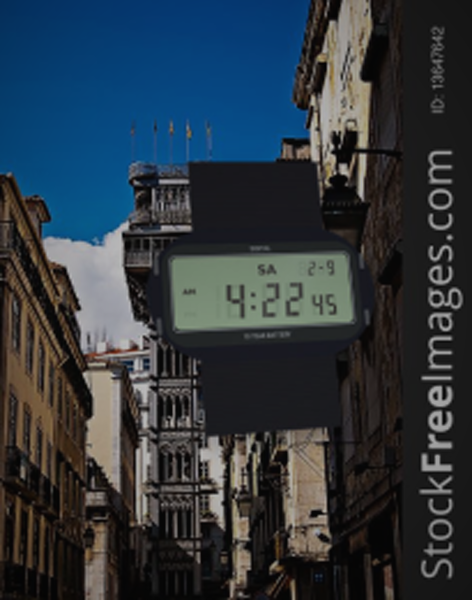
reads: 4,22,45
